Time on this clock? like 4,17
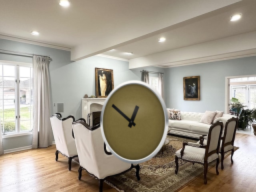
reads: 12,51
